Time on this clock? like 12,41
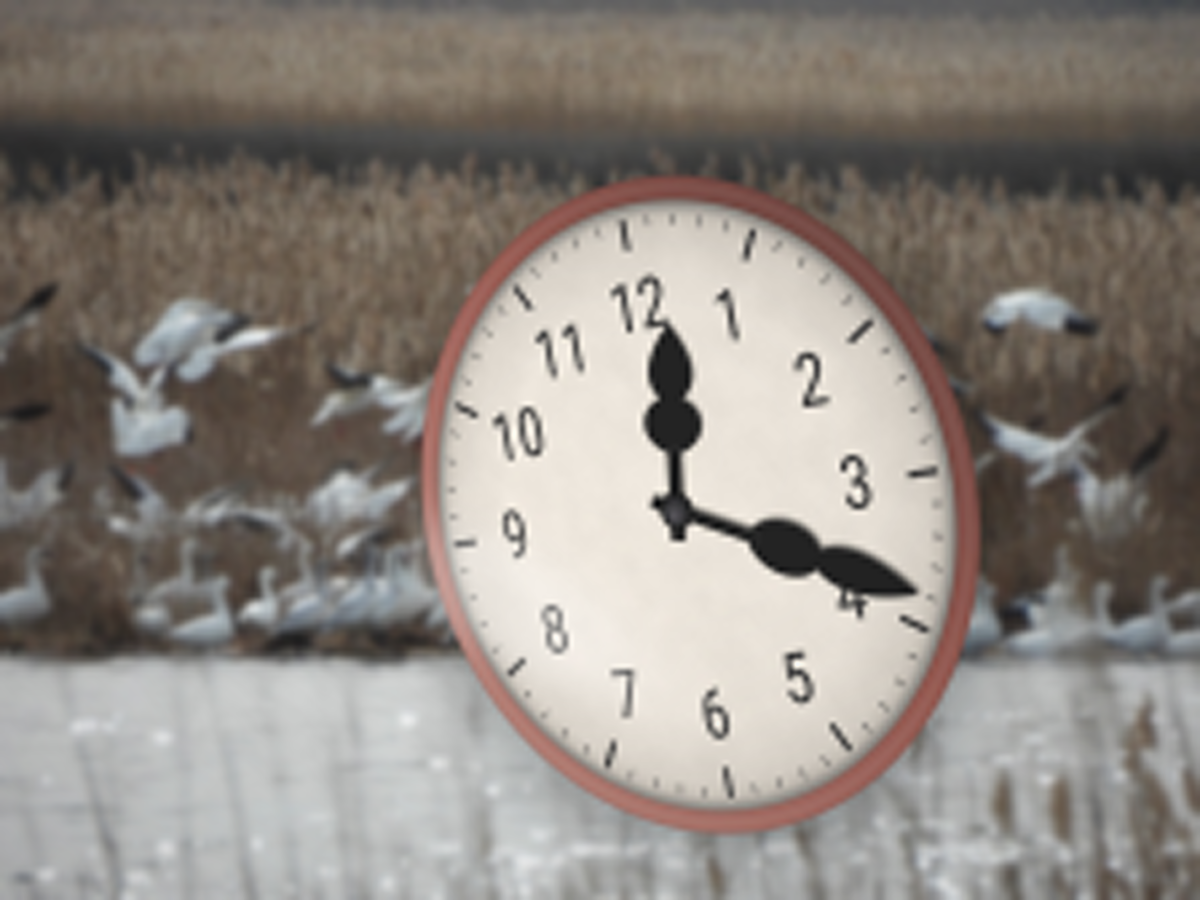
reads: 12,19
